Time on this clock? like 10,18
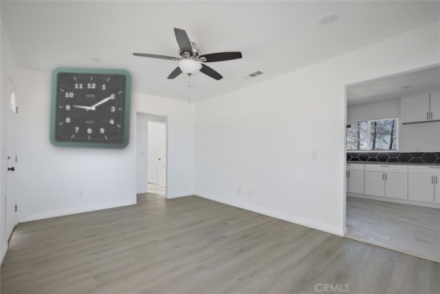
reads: 9,10
